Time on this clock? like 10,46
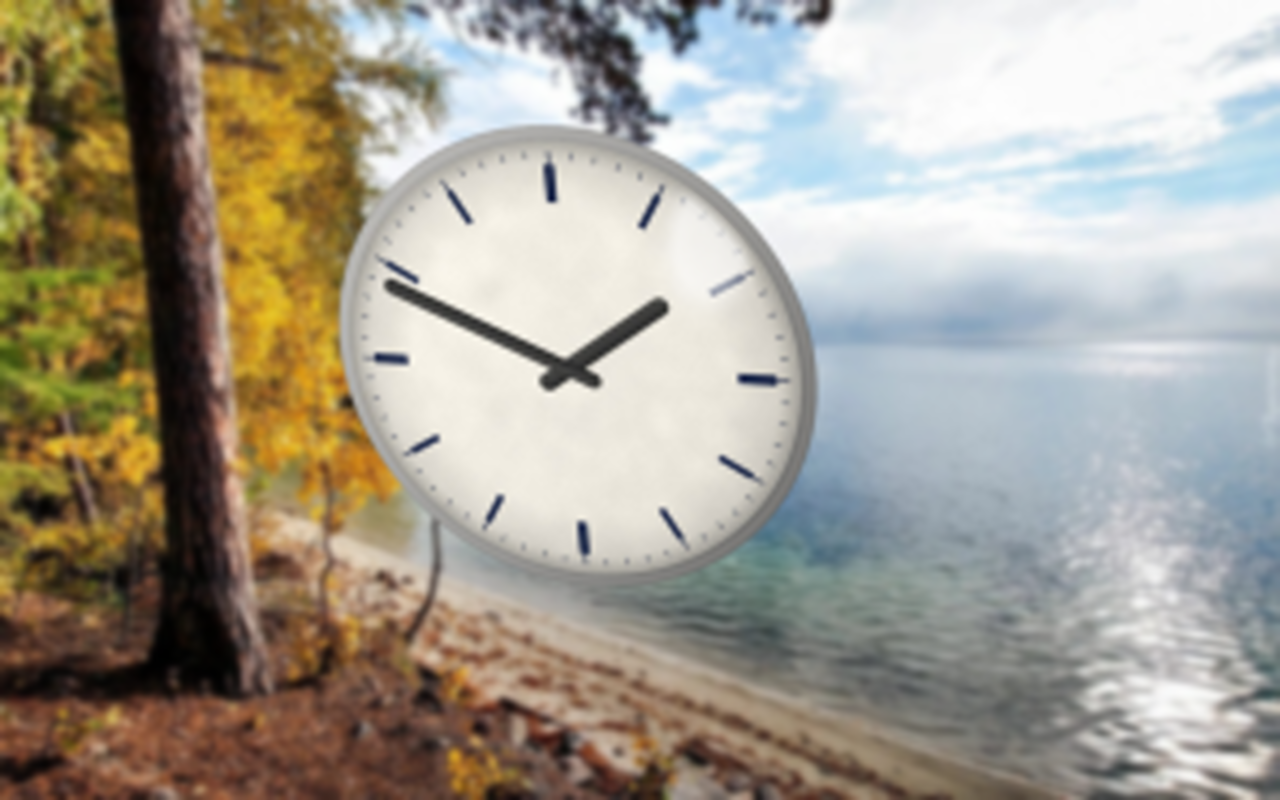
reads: 1,49
